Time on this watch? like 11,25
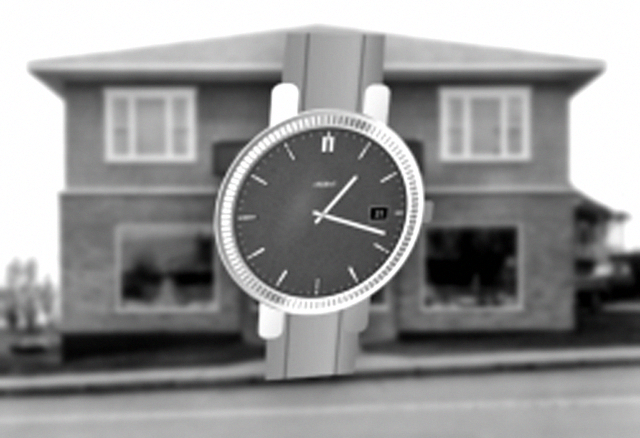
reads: 1,18
